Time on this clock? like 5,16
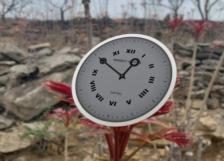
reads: 12,50
